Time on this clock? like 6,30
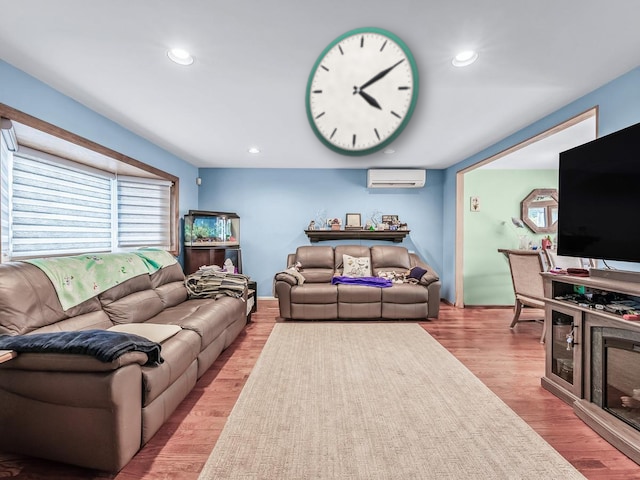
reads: 4,10
